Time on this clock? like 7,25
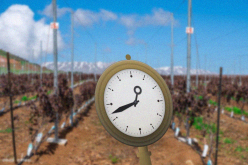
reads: 12,42
